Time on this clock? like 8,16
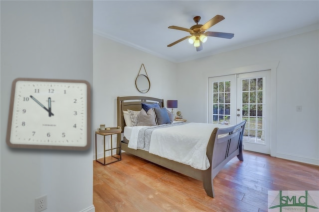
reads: 11,52
